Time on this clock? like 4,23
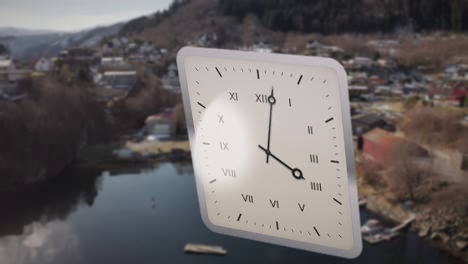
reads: 4,02
